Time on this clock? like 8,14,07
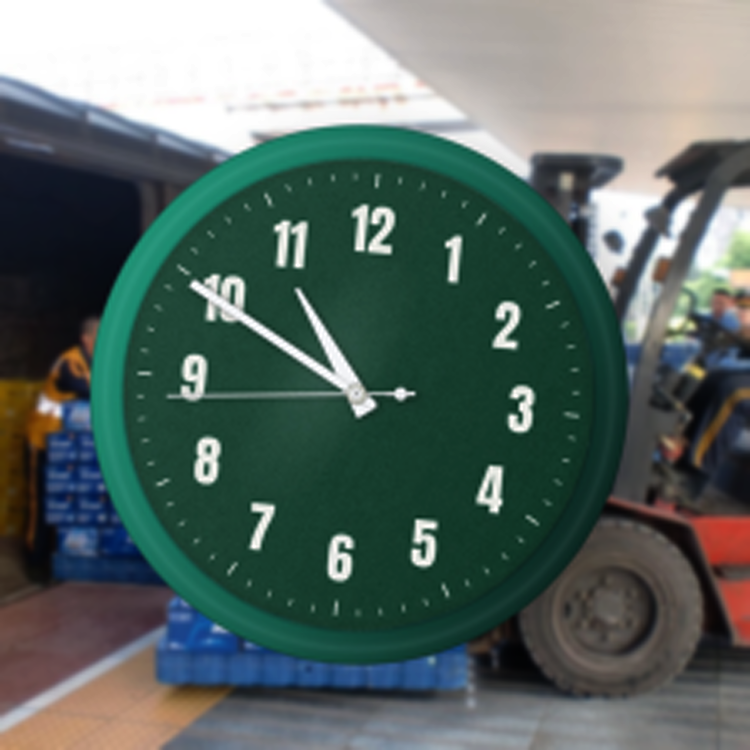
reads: 10,49,44
